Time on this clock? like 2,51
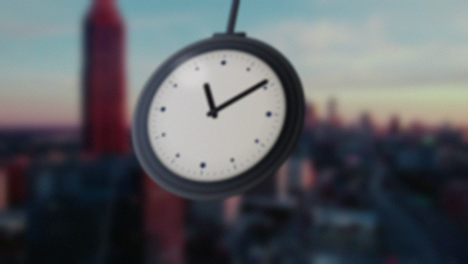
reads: 11,09
